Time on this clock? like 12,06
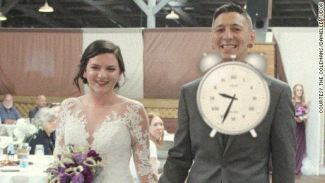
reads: 9,34
